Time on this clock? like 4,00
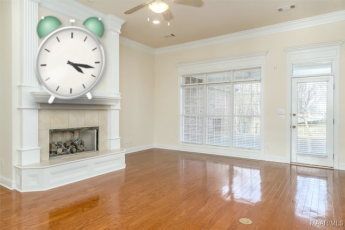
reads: 4,17
